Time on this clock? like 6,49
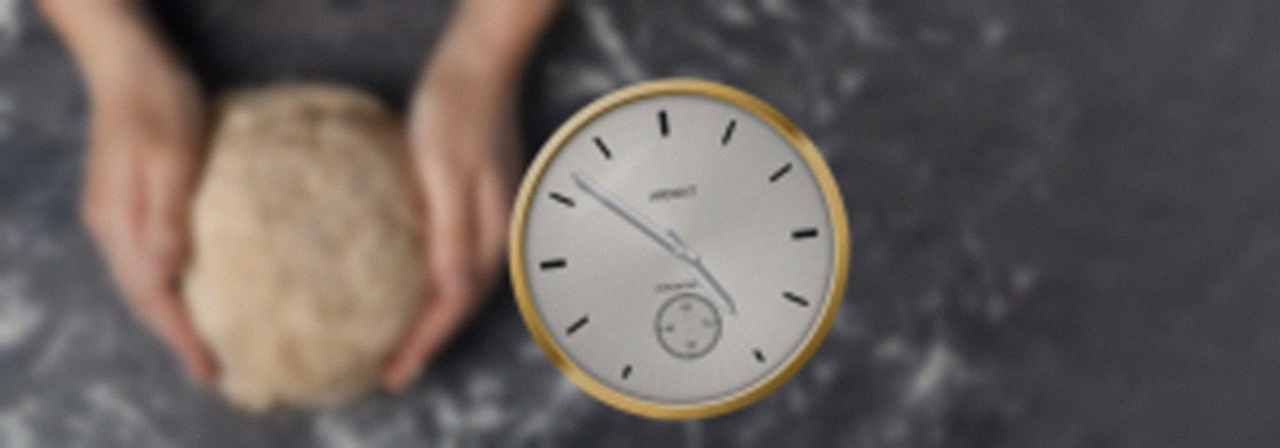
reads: 4,52
